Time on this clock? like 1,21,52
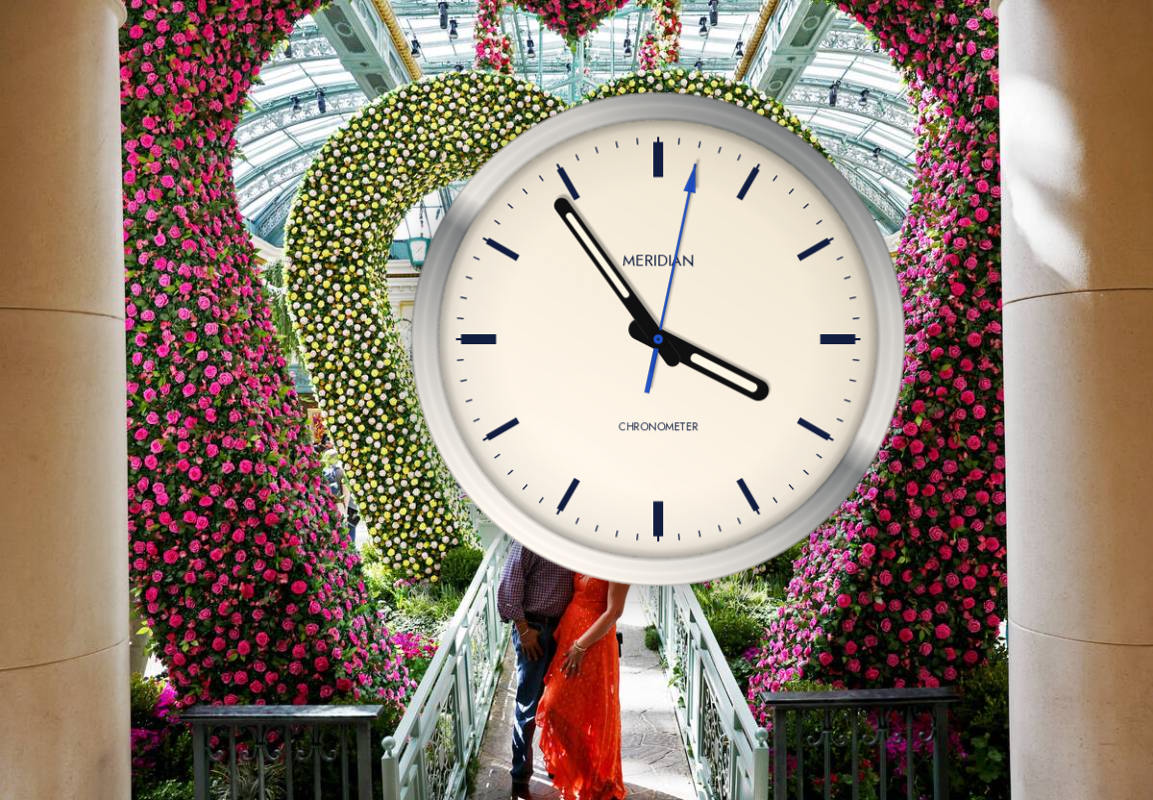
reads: 3,54,02
